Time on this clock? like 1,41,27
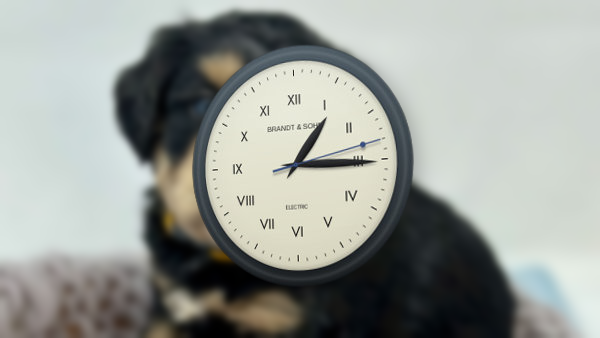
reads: 1,15,13
